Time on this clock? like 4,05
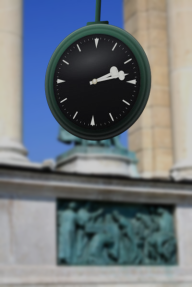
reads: 2,13
